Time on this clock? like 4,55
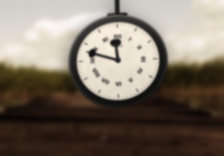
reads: 11,48
